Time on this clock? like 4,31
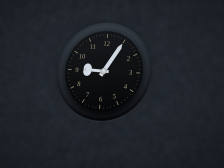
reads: 9,05
